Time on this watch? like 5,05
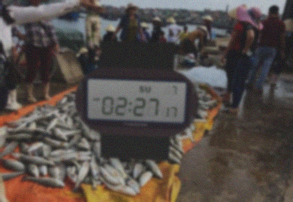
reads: 2,27
